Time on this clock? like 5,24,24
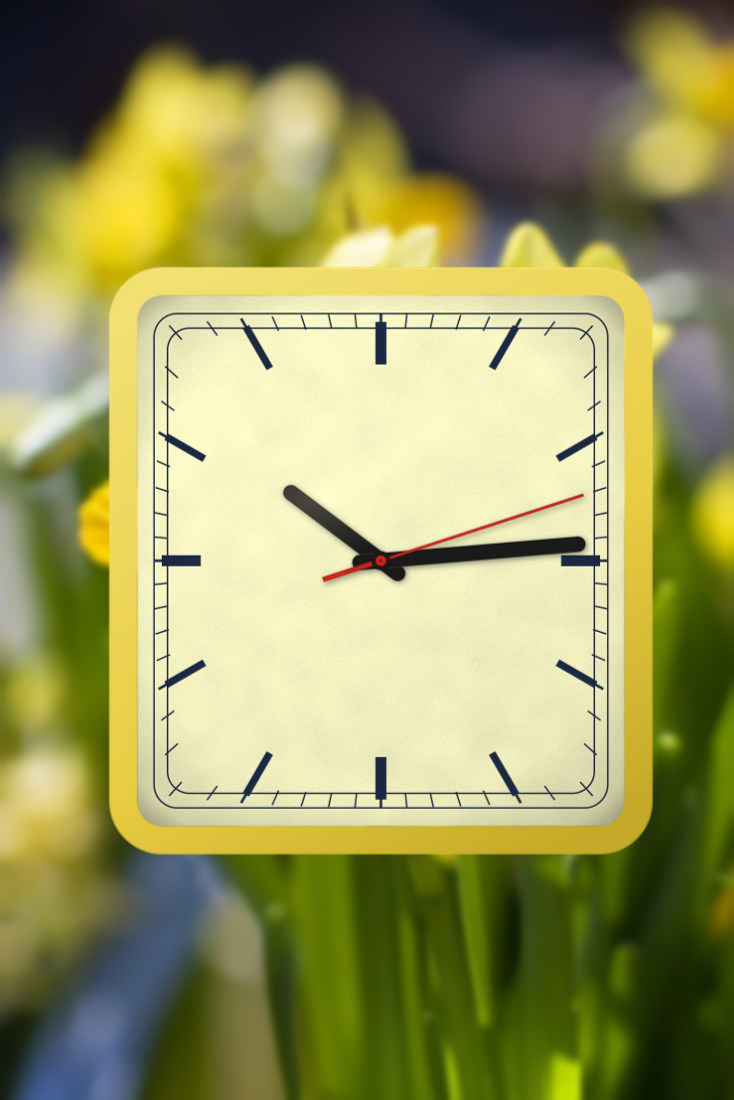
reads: 10,14,12
